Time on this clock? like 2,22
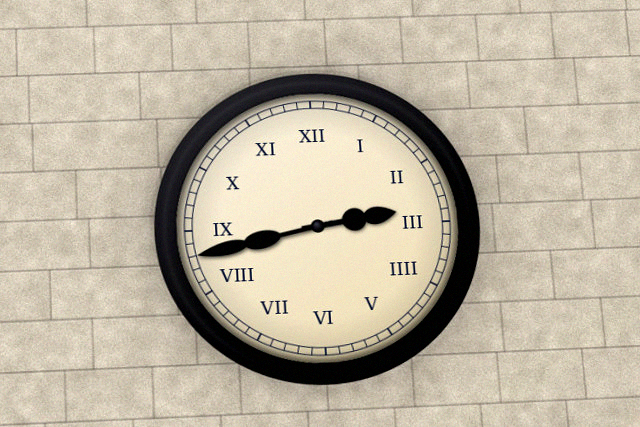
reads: 2,43
